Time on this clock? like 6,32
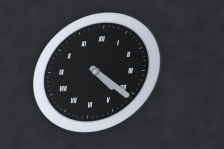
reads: 4,21
